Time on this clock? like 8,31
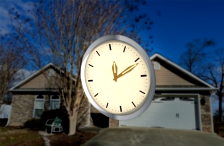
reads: 12,11
